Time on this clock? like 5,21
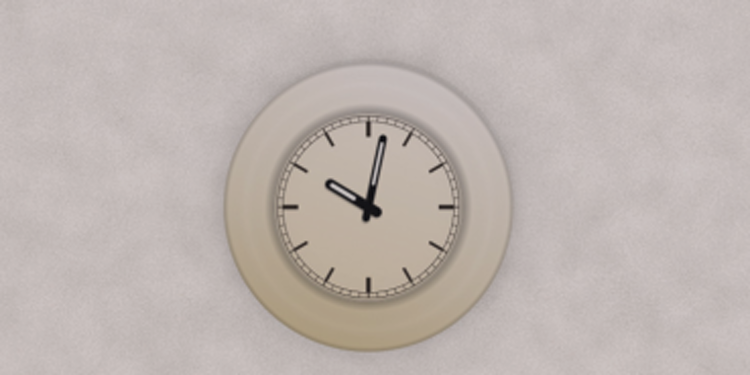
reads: 10,02
